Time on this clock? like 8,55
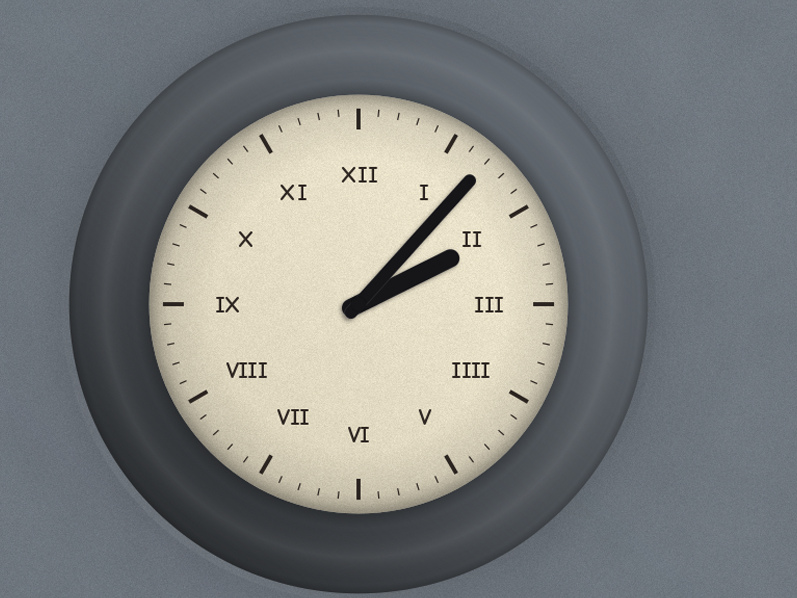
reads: 2,07
